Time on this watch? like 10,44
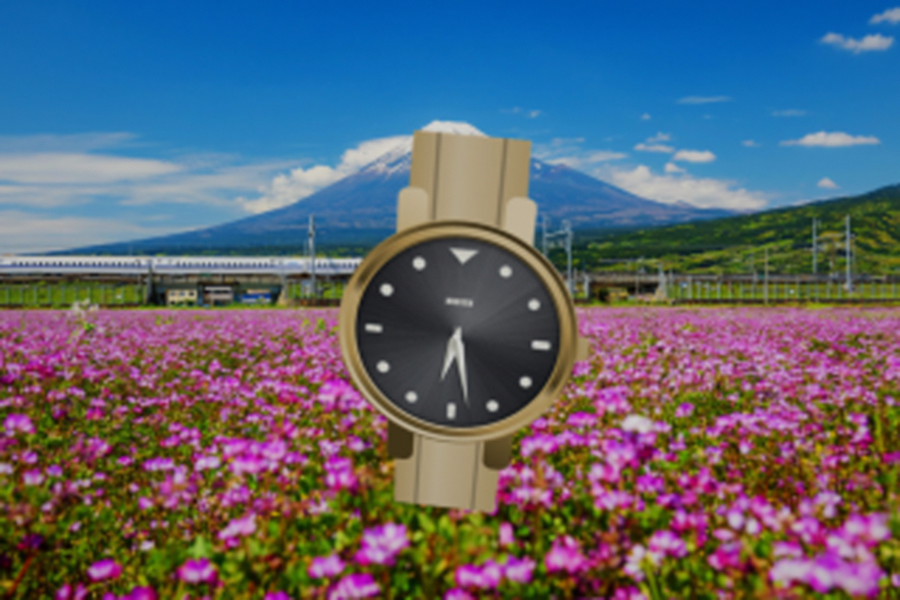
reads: 6,28
